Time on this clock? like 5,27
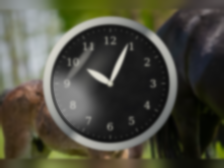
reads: 10,04
